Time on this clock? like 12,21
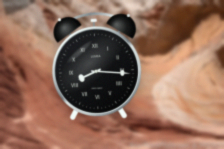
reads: 8,16
